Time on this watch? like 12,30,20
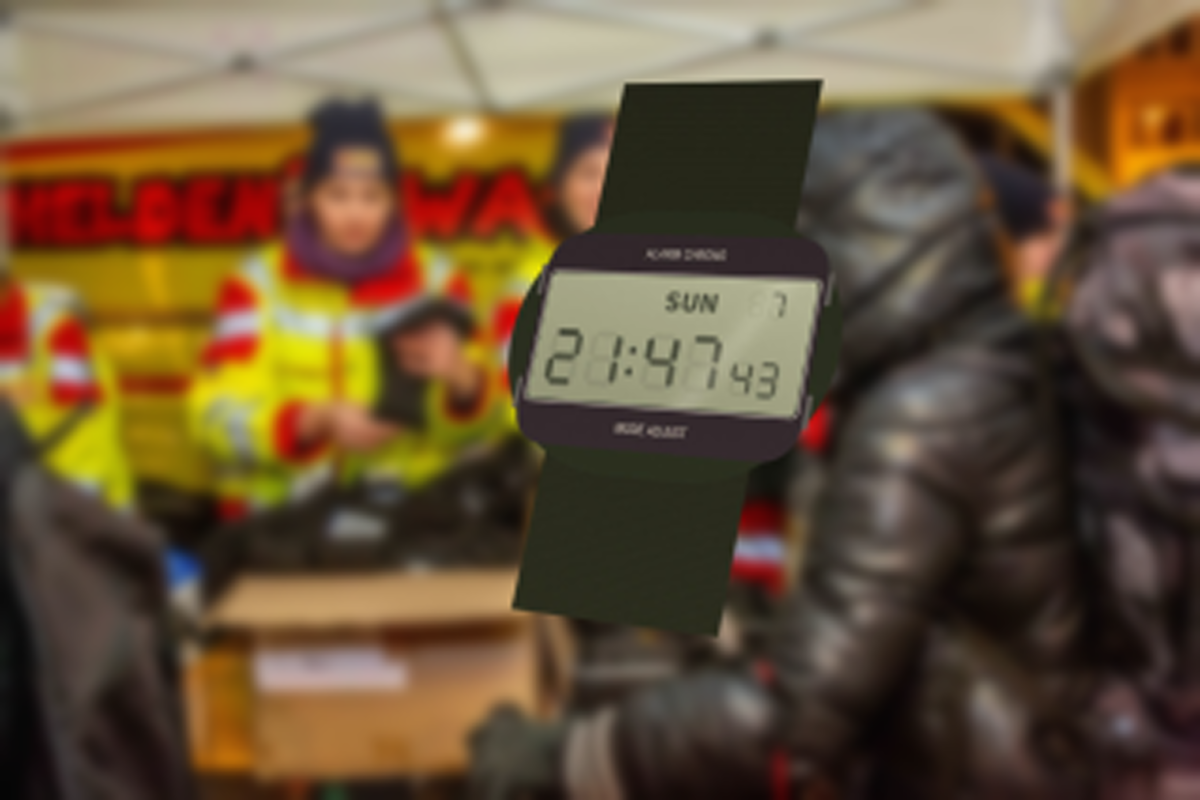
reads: 21,47,43
